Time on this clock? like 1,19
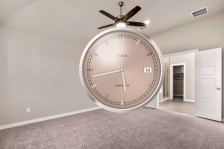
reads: 5,43
